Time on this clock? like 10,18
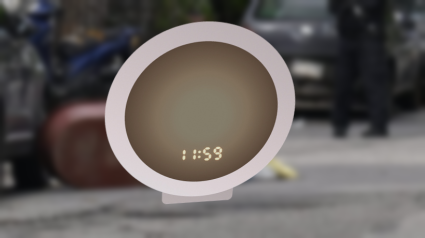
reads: 11,59
